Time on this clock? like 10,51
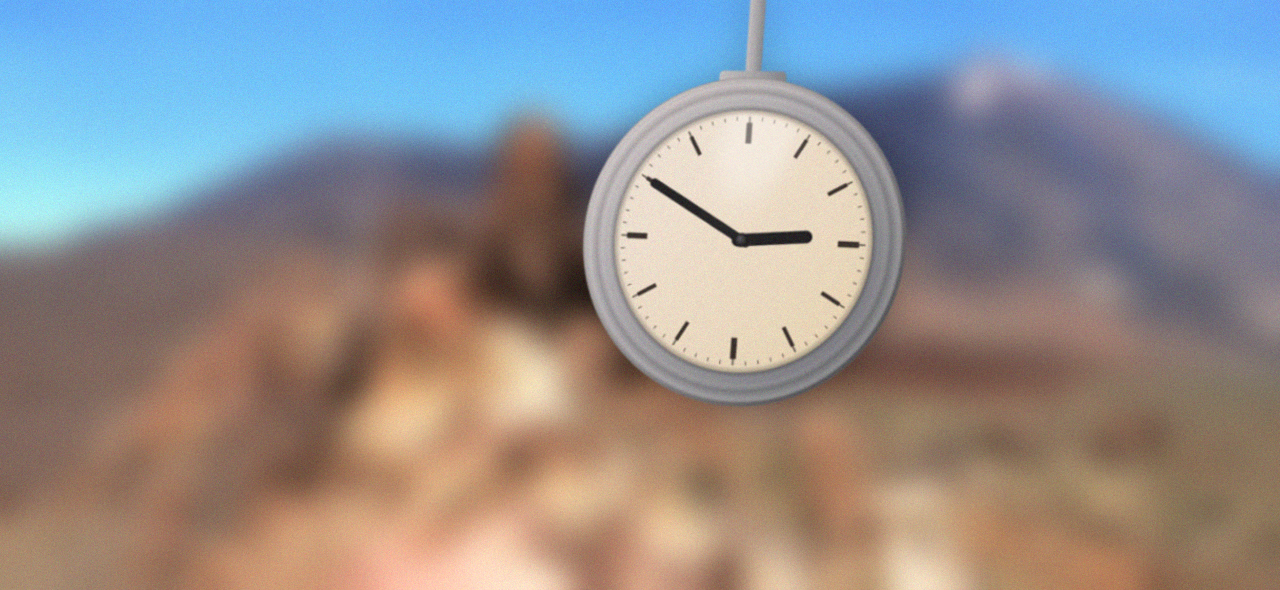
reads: 2,50
